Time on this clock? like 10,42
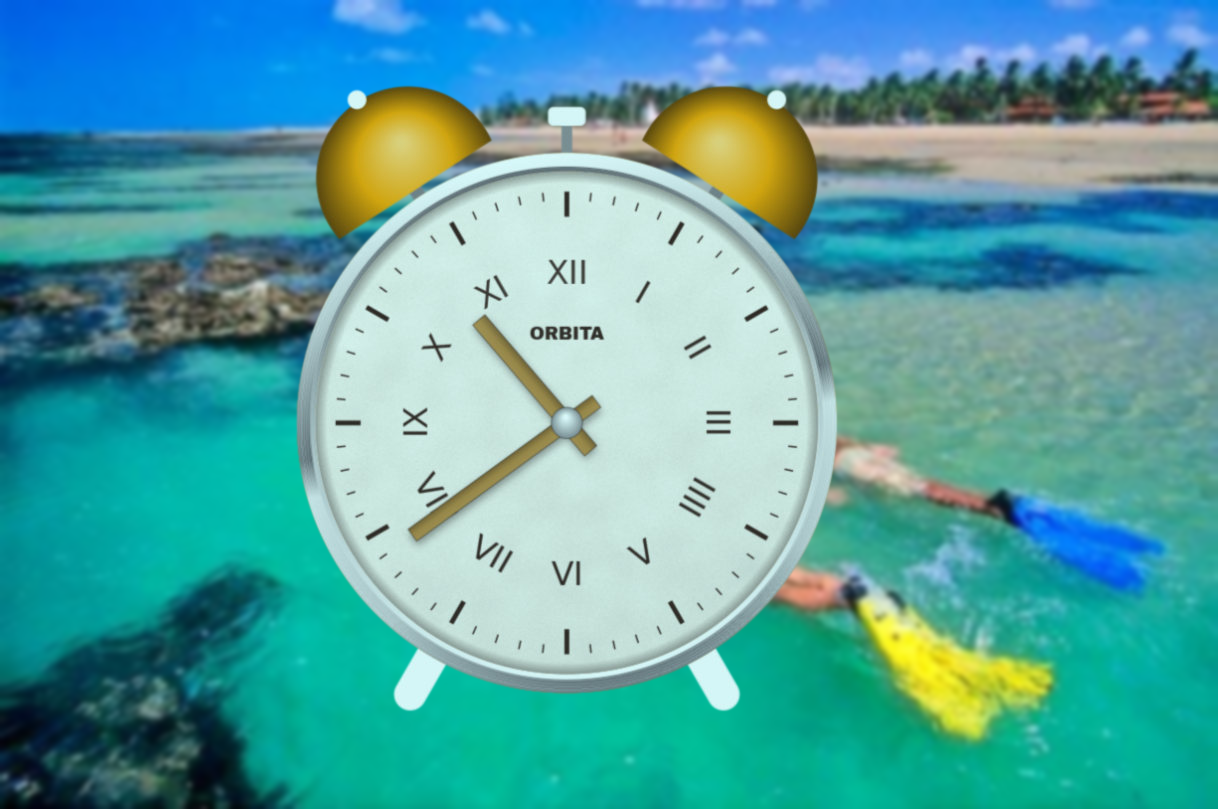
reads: 10,39
